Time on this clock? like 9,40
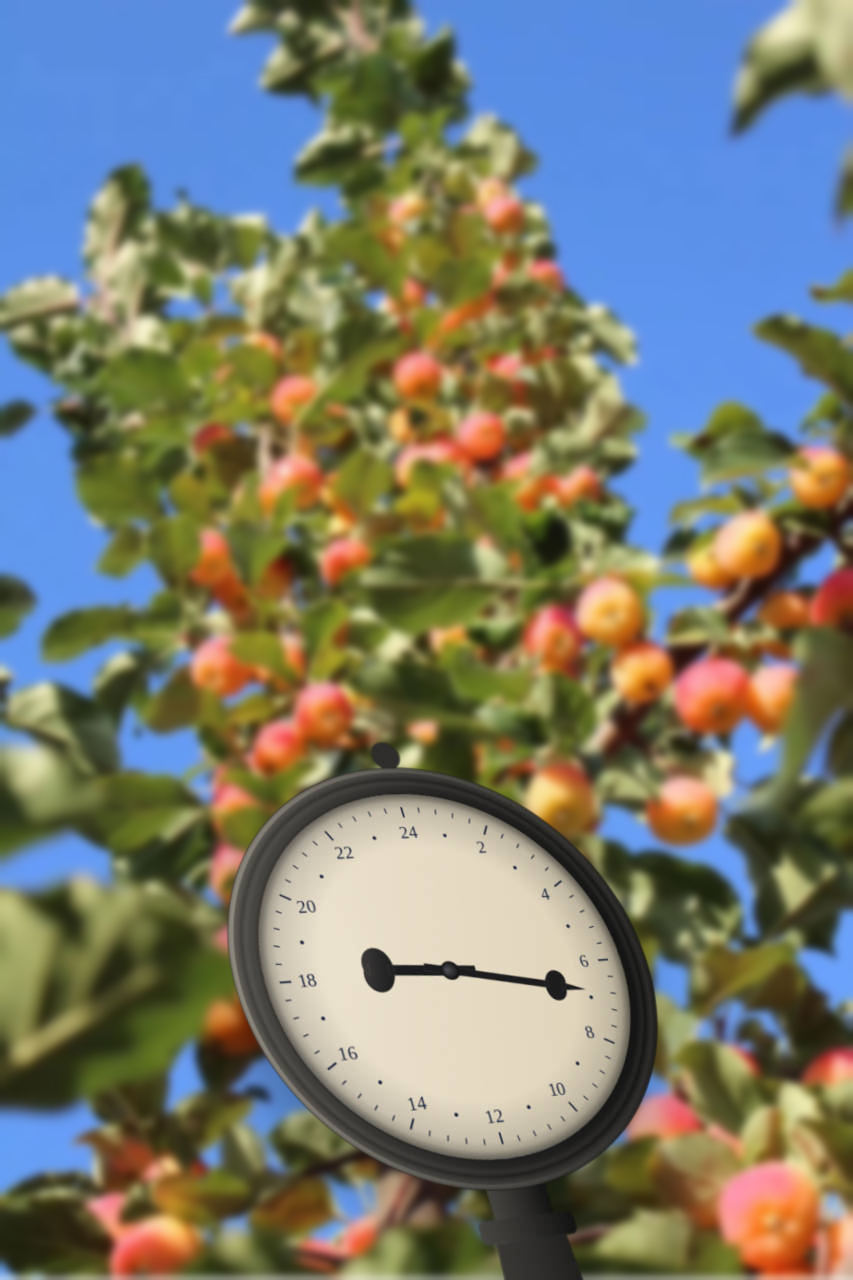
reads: 18,17
